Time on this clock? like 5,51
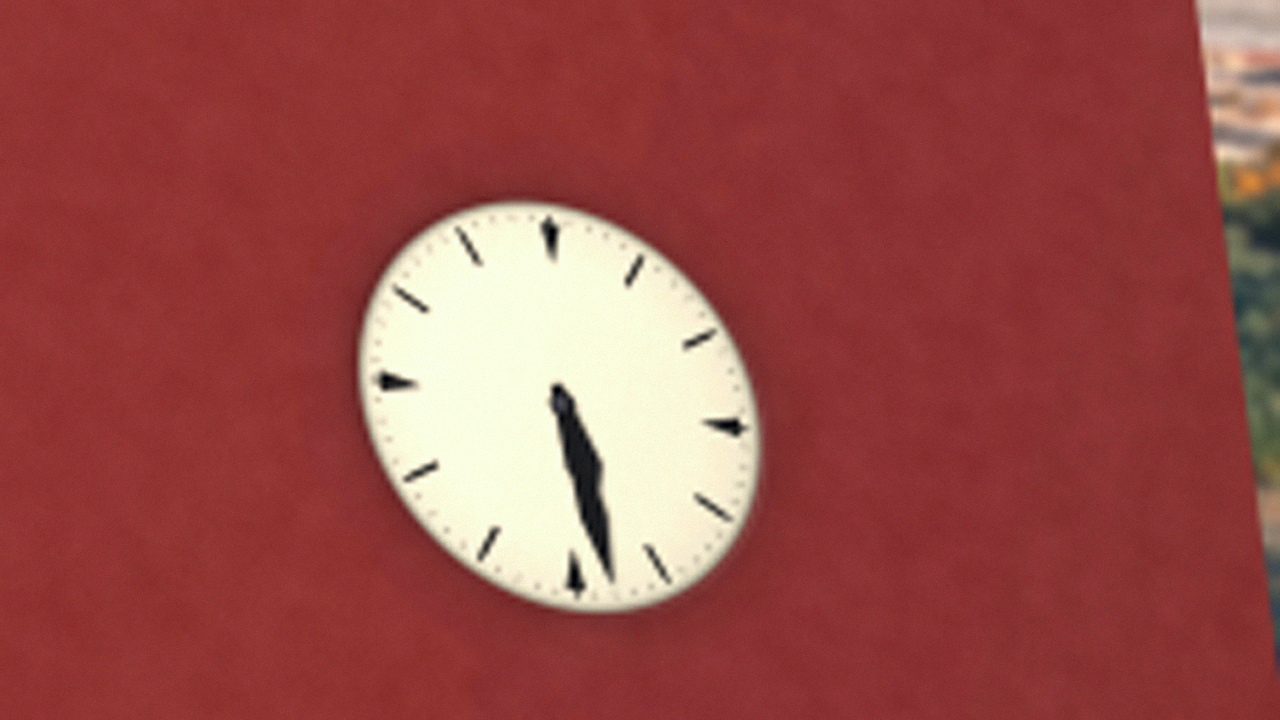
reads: 5,28
